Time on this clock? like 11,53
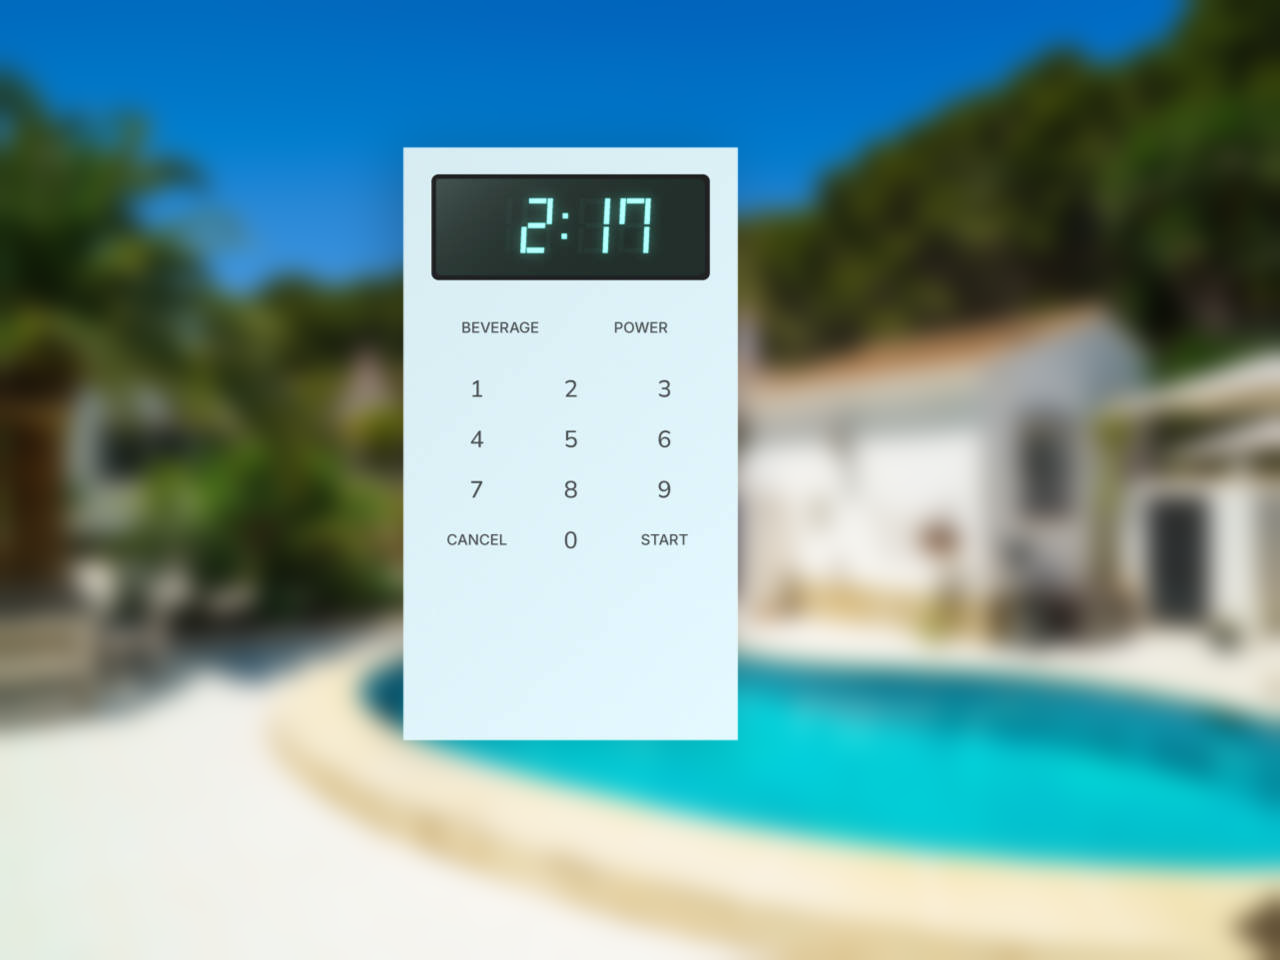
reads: 2,17
